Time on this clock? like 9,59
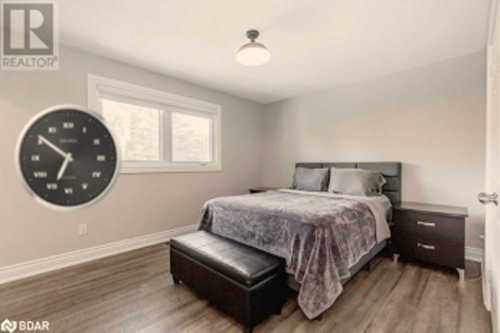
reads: 6,51
